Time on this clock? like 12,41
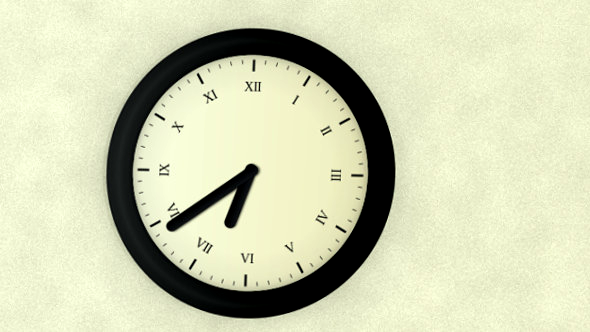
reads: 6,39
